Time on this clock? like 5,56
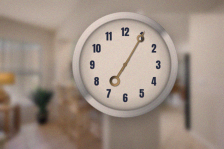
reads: 7,05
